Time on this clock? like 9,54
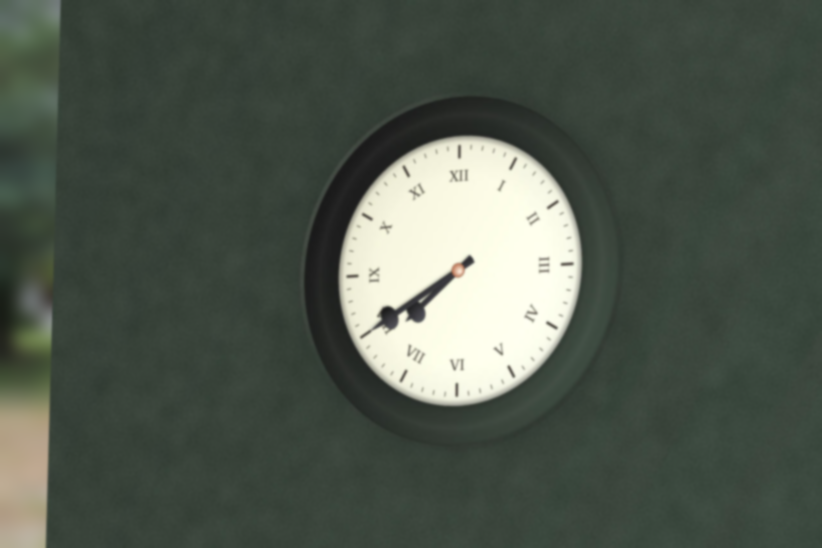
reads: 7,40
